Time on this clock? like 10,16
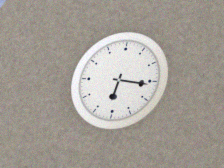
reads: 6,16
